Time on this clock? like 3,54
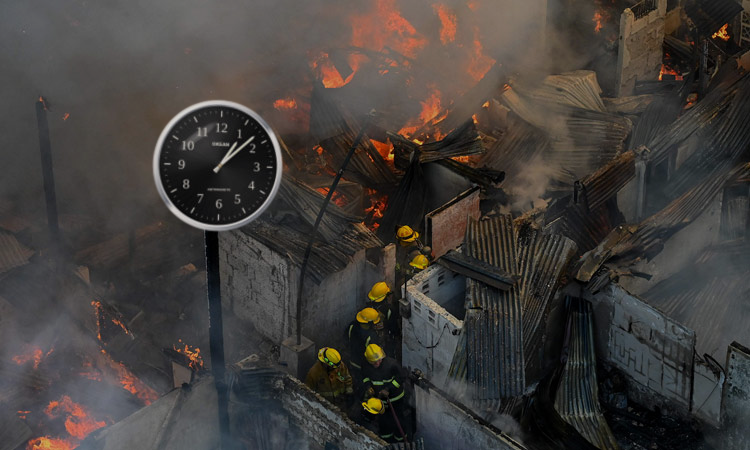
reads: 1,08
